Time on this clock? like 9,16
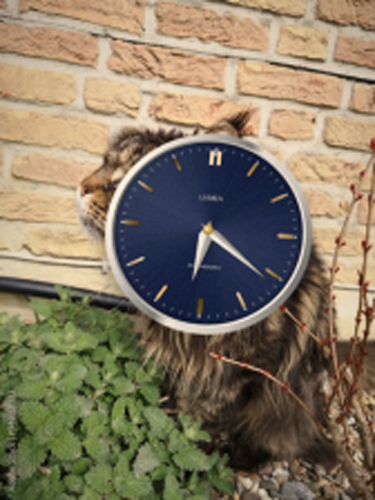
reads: 6,21
